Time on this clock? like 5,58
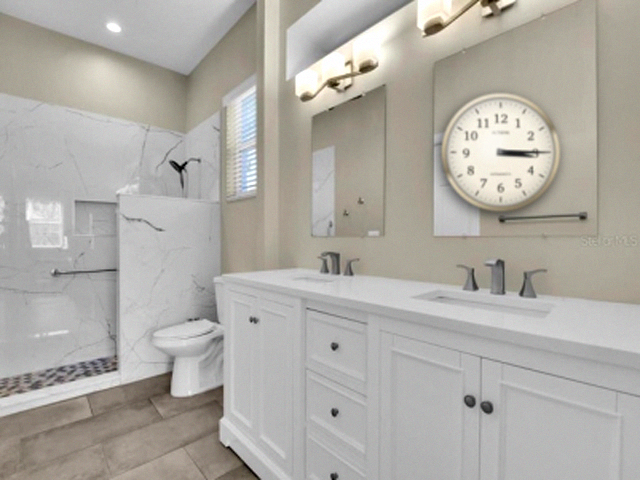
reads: 3,15
